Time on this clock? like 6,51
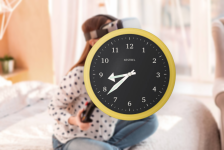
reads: 8,38
